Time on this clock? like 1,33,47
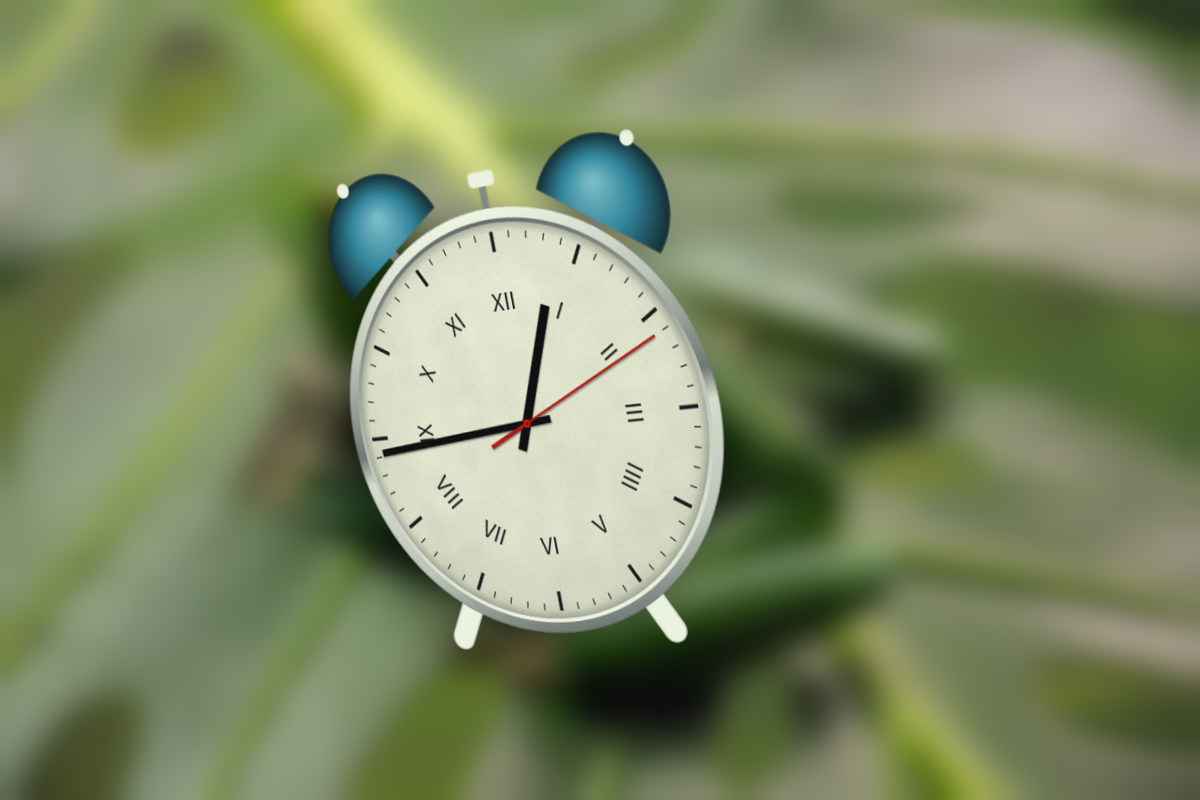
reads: 12,44,11
